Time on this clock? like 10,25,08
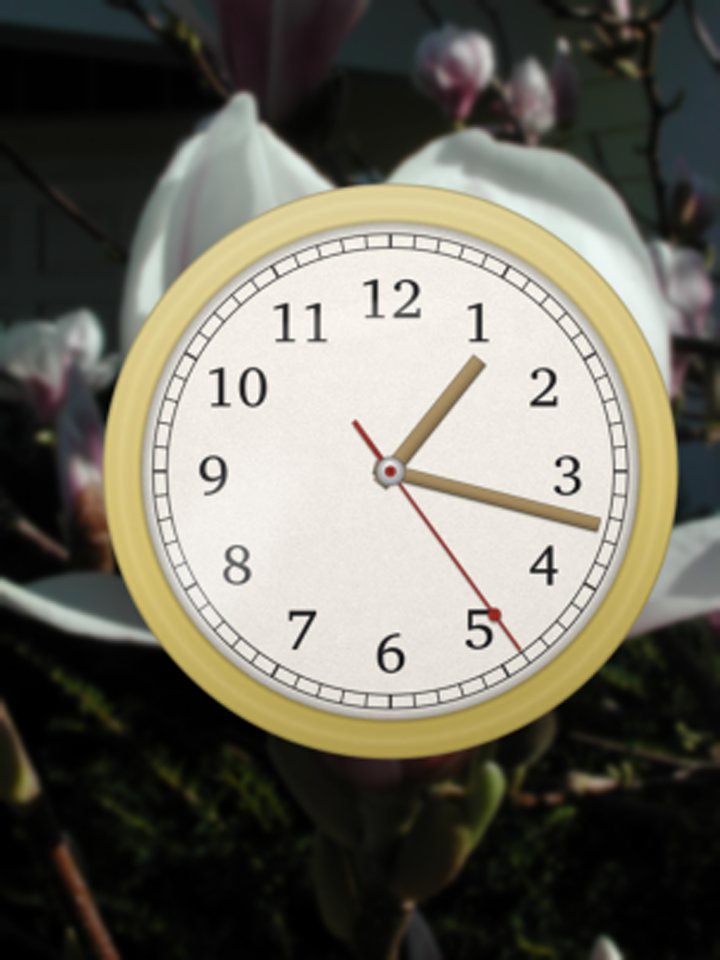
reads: 1,17,24
